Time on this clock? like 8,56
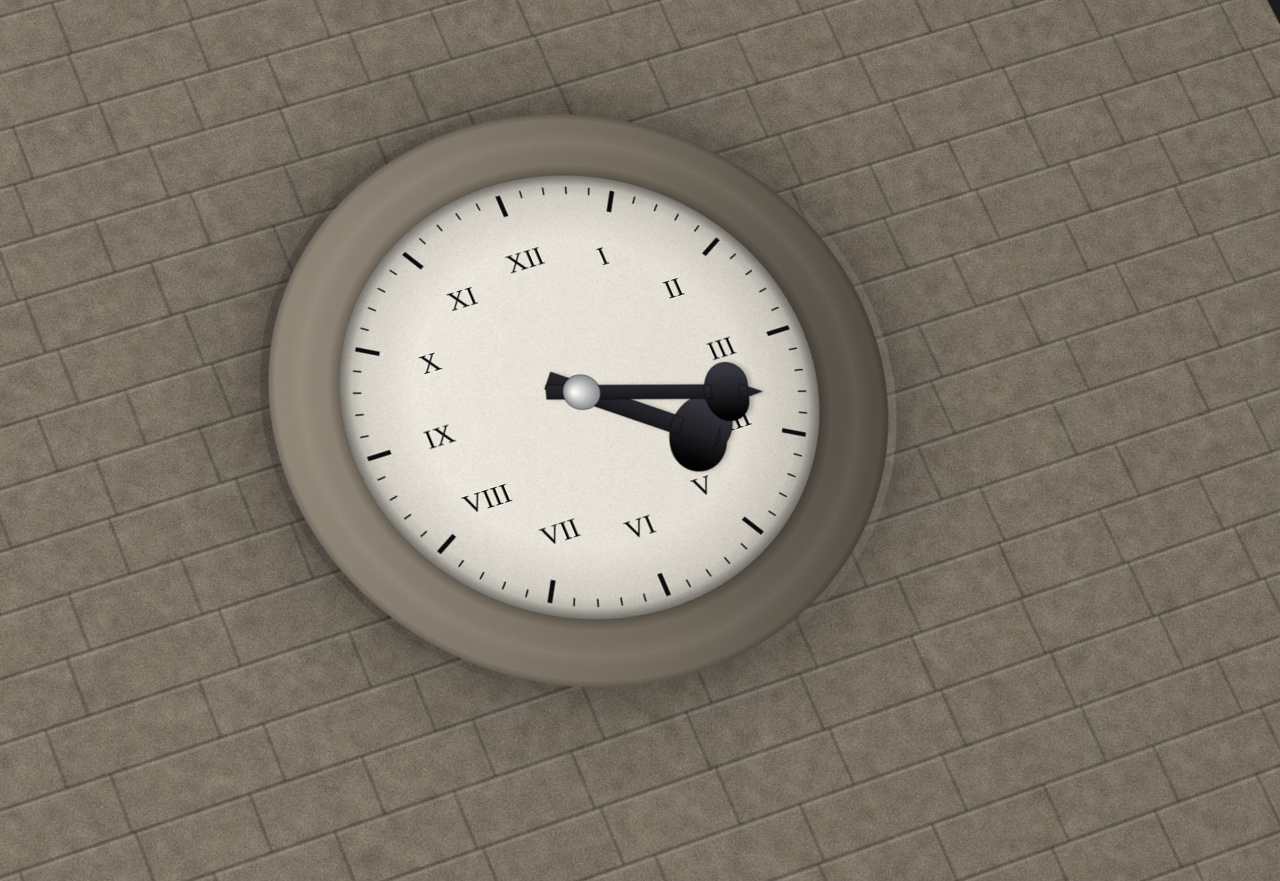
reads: 4,18
